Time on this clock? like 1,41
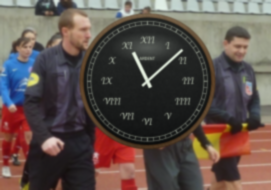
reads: 11,08
